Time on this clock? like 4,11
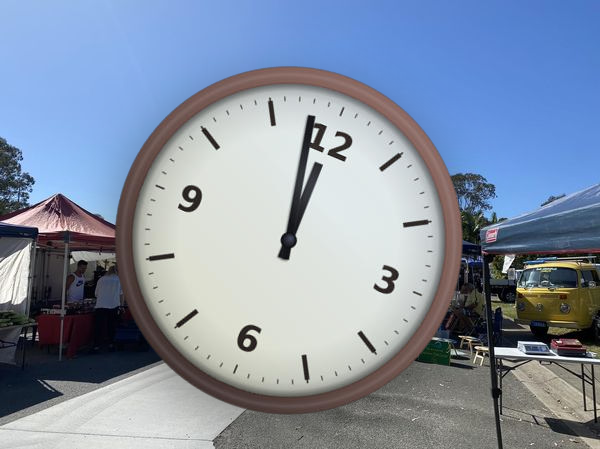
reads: 11,58
